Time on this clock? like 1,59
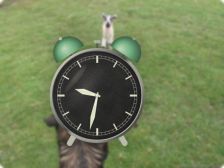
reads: 9,32
